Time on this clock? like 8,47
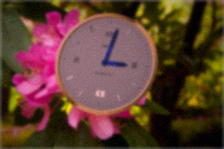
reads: 3,02
